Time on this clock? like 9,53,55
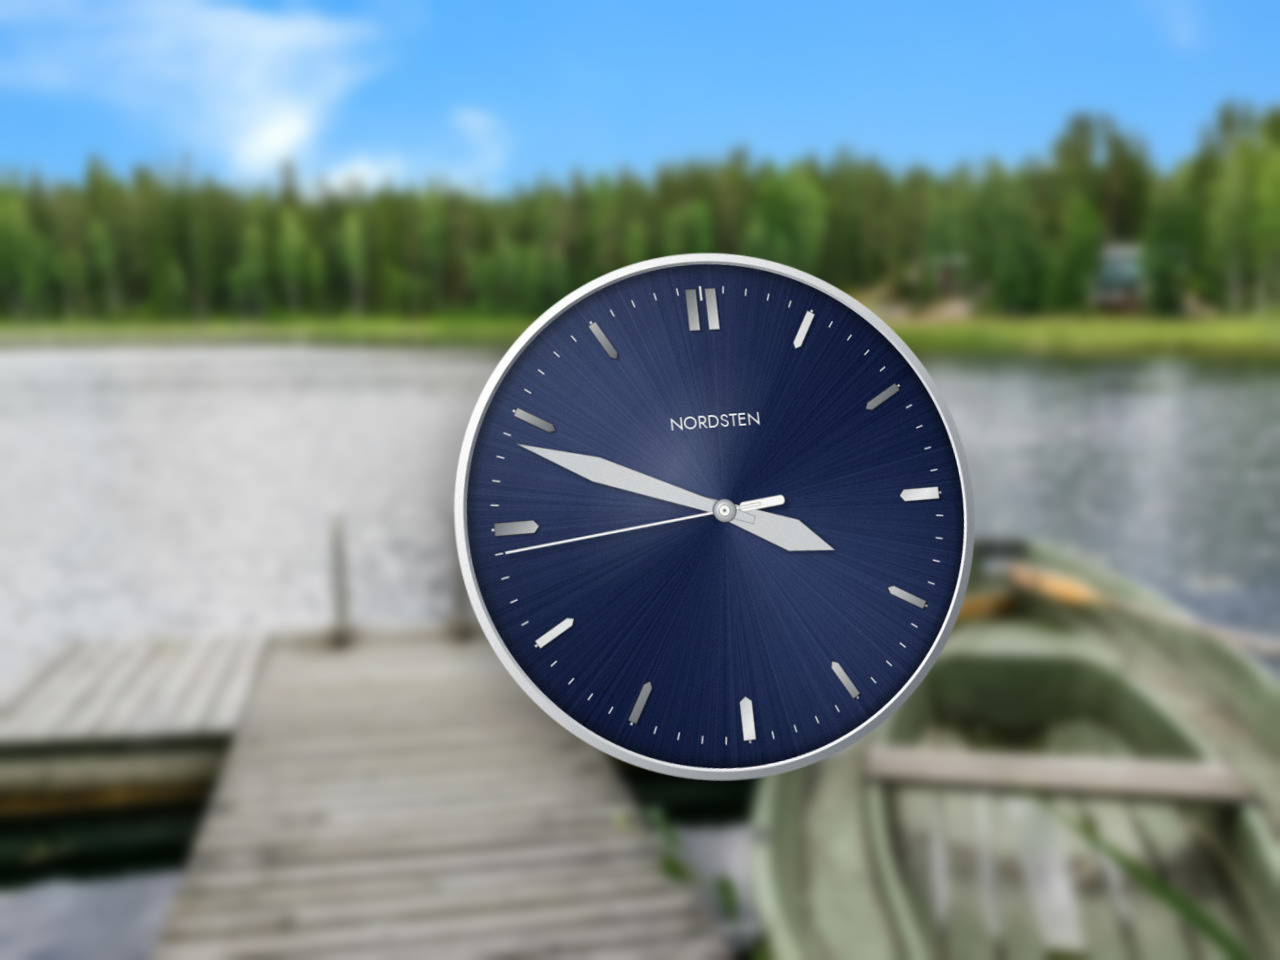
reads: 3,48,44
